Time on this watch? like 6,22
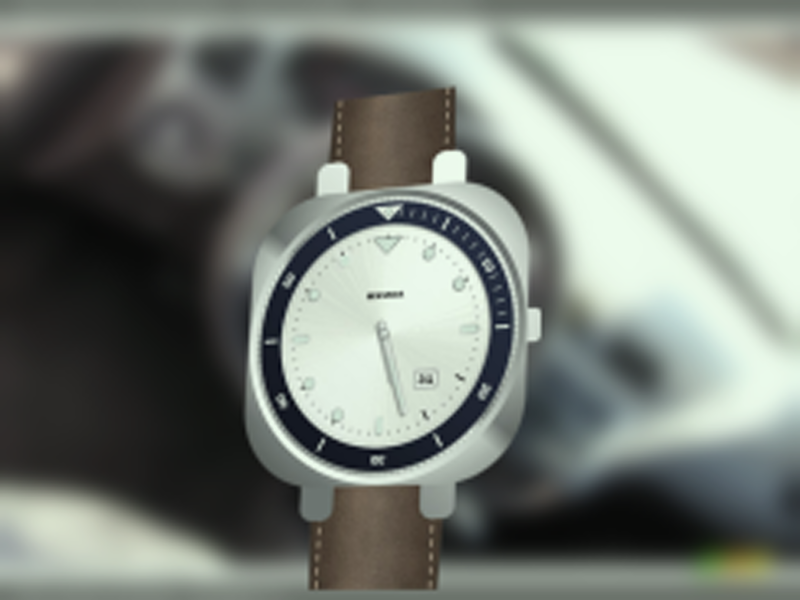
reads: 5,27
